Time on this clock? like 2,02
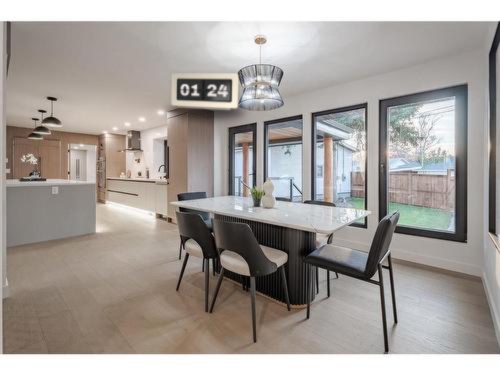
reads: 1,24
